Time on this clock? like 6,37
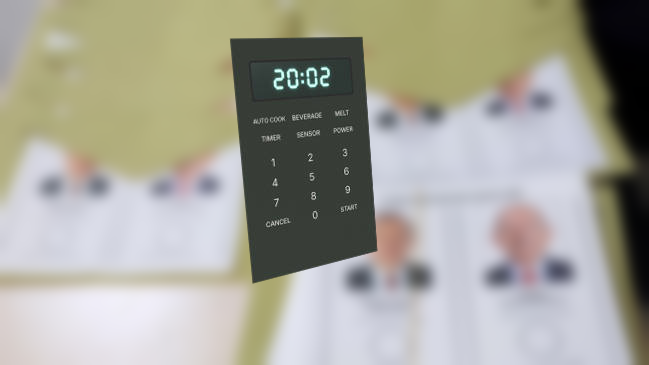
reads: 20,02
